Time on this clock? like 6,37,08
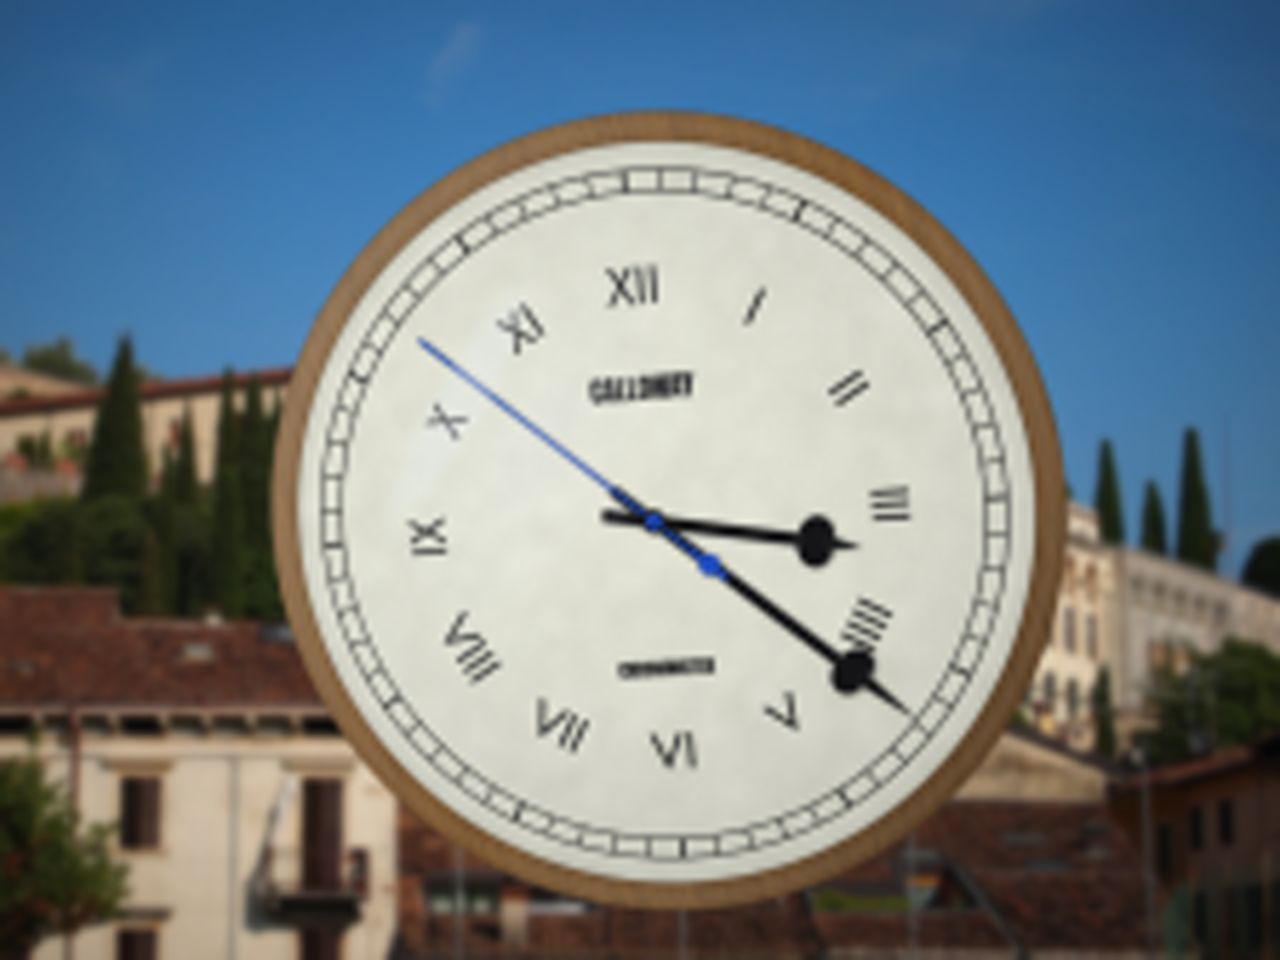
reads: 3,21,52
